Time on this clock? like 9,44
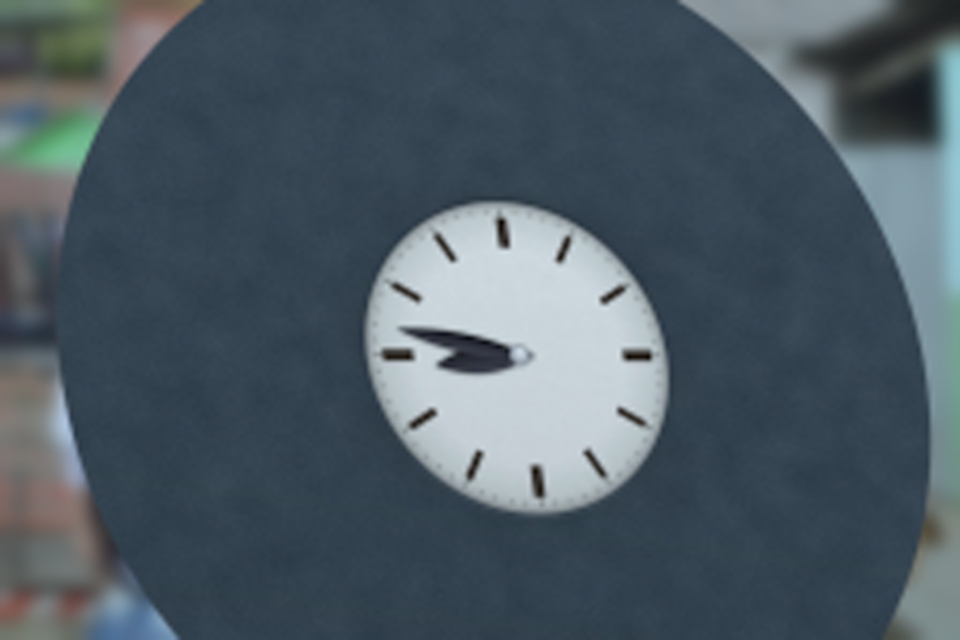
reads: 8,47
